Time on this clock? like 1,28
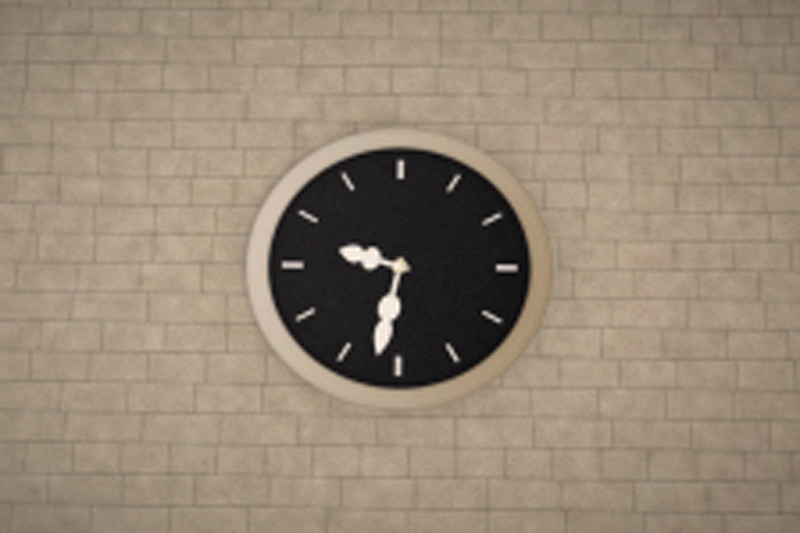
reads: 9,32
